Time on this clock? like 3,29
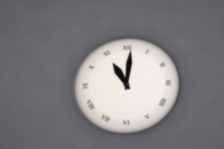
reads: 11,01
